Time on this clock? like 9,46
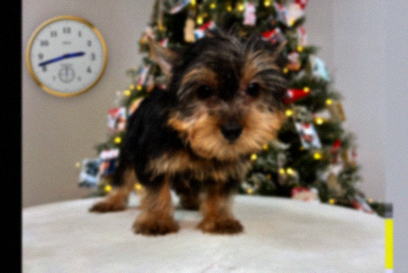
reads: 2,42
